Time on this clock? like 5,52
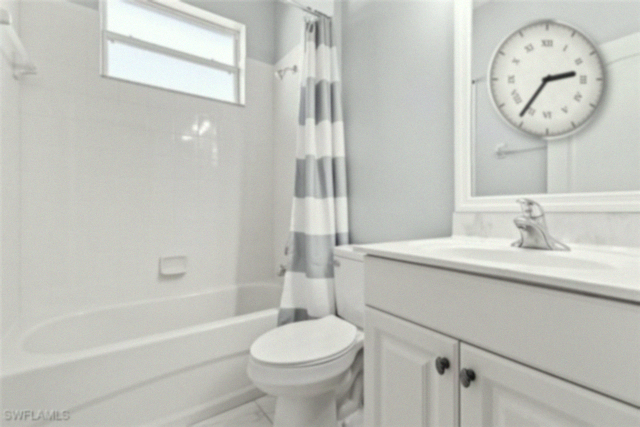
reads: 2,36
